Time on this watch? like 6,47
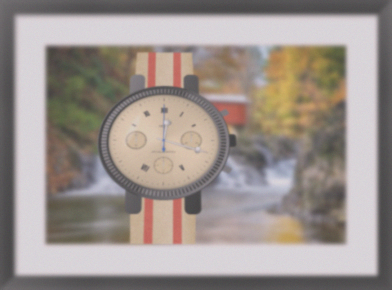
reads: 12,18
